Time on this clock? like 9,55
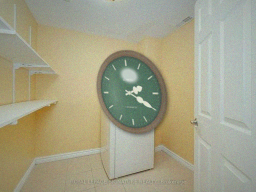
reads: 2,20
